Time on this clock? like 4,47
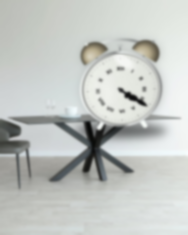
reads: 4,21
